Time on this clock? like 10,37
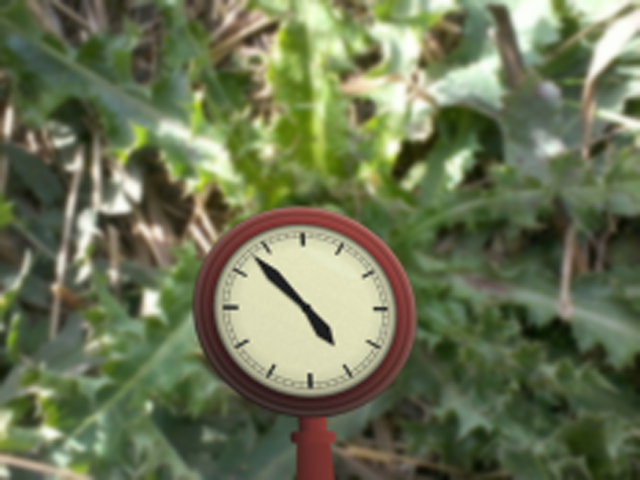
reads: 4,53
